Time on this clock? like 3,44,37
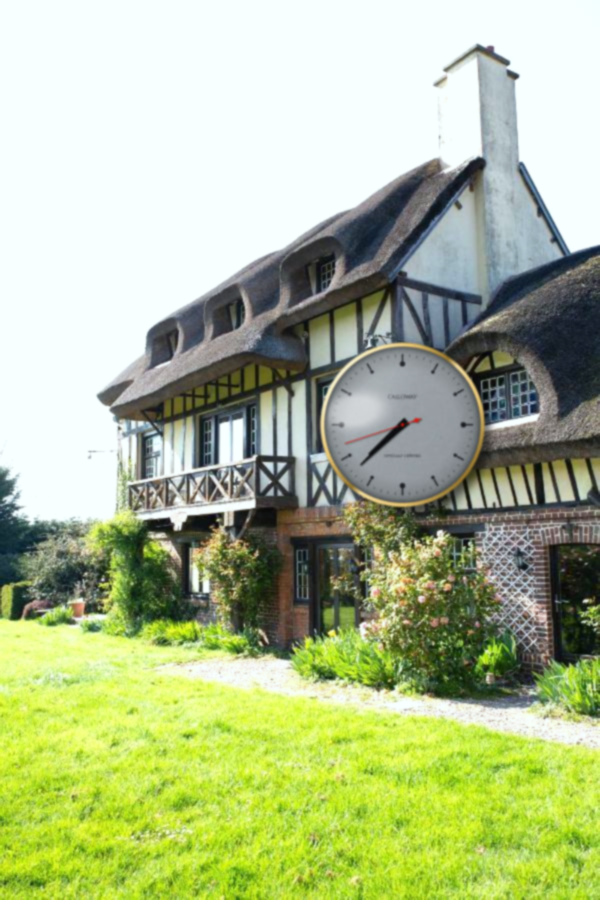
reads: 7,37,42
